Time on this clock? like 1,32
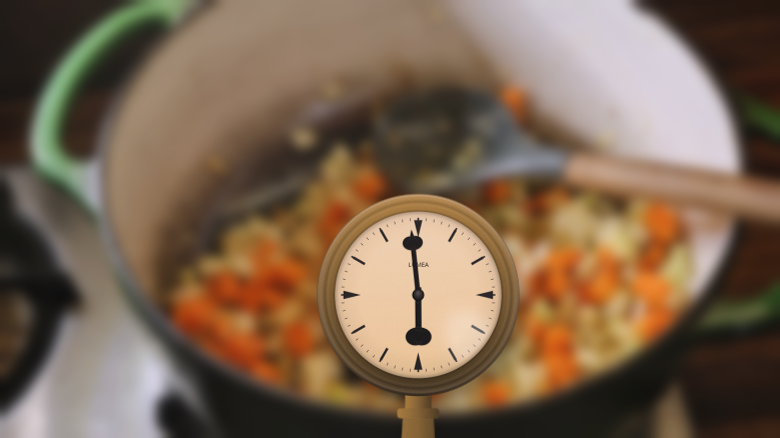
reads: 5,59
